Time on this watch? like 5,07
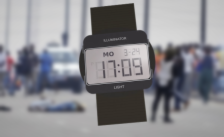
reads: 17,09
